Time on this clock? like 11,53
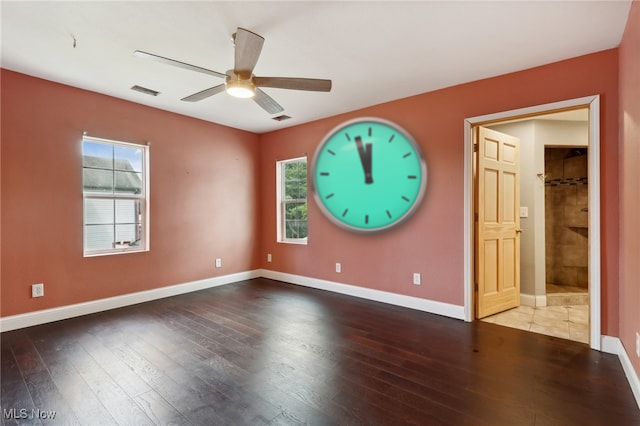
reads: 11,57
